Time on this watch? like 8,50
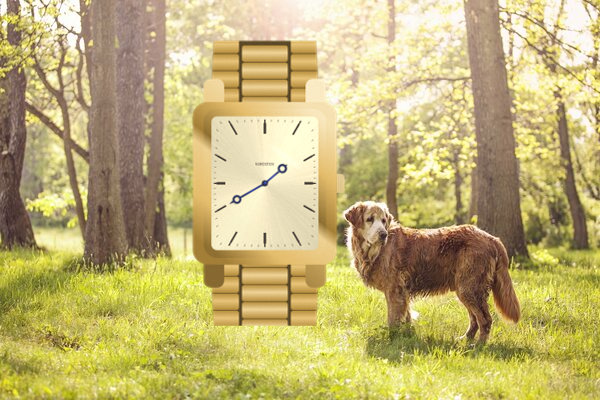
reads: 1,40
